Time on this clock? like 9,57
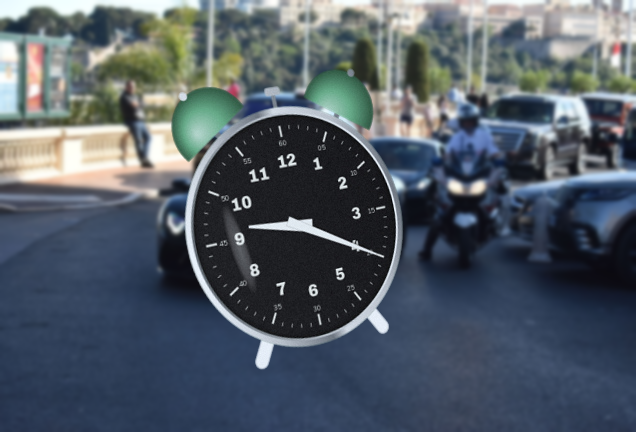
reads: 9,20
